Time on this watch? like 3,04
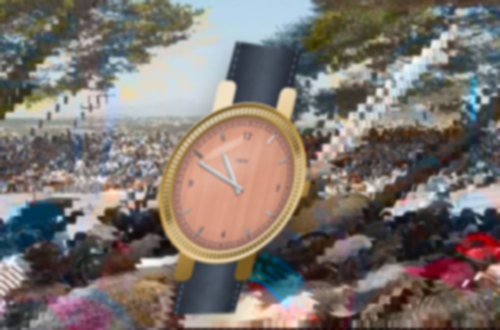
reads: 10,49
